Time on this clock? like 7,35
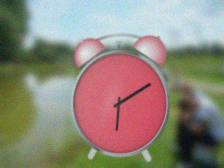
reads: 6,10
